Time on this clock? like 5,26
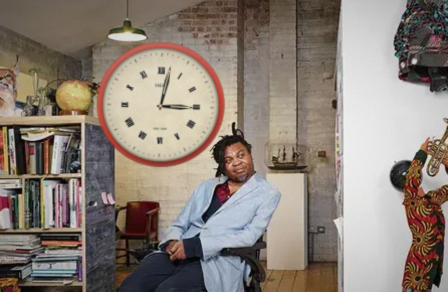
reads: 3,02
